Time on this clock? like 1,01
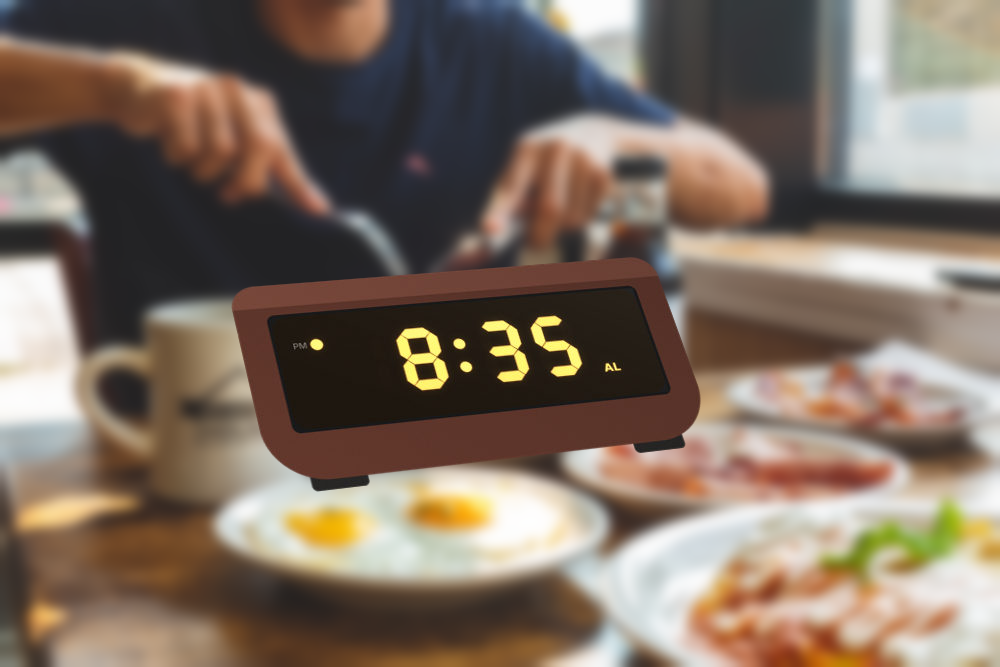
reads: 8,35
